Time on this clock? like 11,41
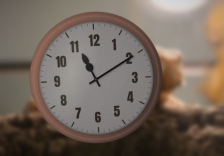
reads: 11,10
